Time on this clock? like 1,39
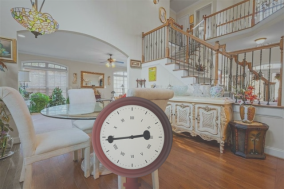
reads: 2,44
